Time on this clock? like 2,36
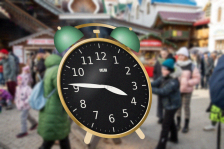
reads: 3,46
